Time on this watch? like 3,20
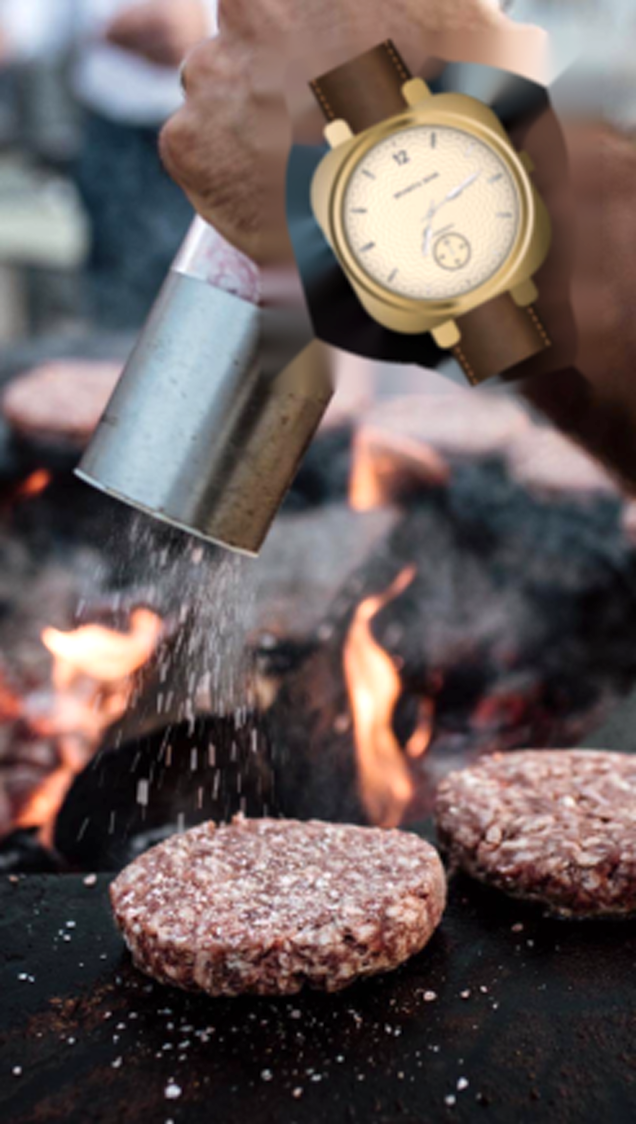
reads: 7,13
